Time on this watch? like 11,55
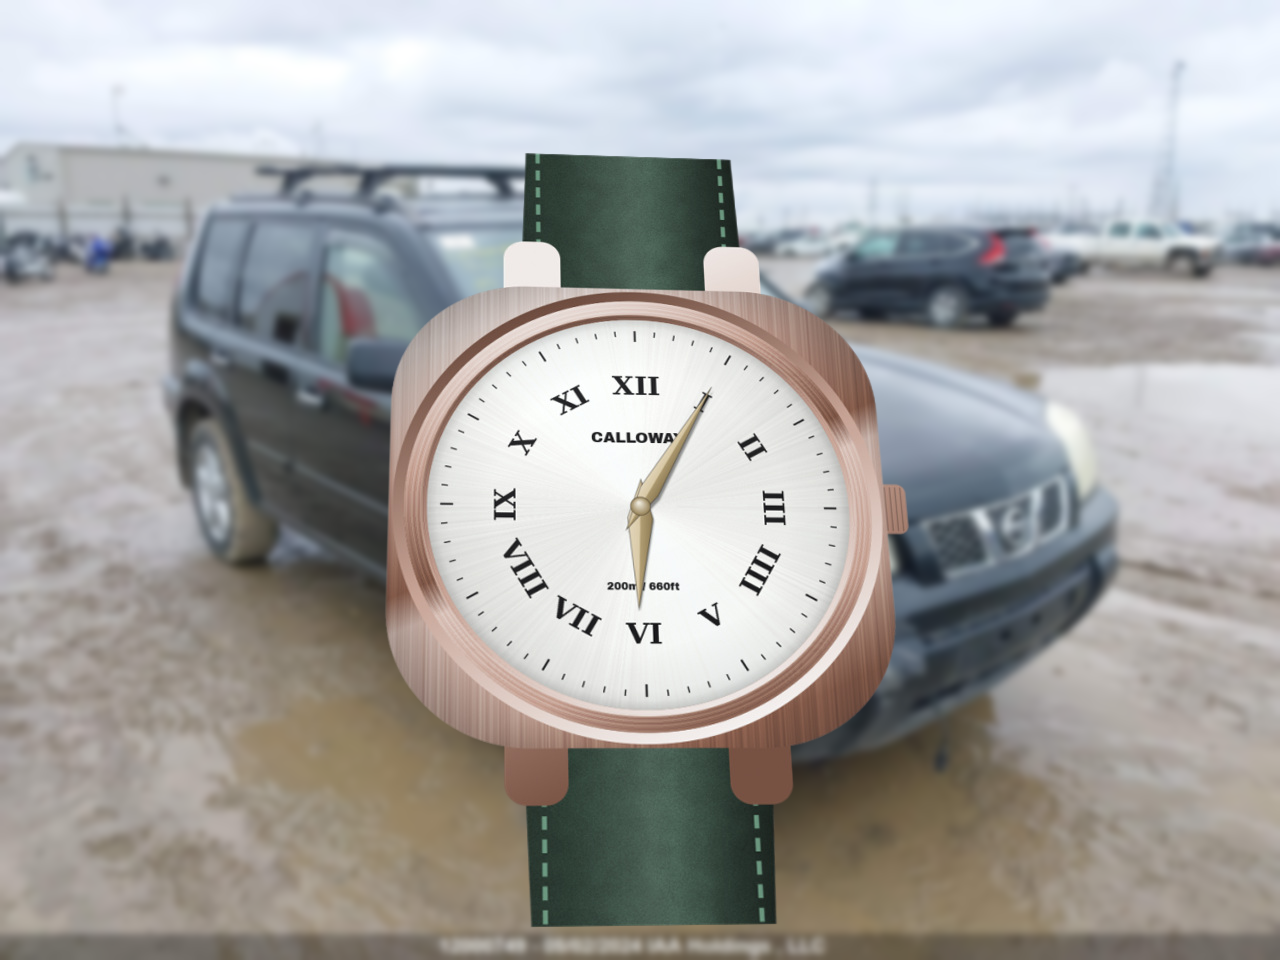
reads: 6,05
